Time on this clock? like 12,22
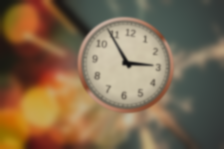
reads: 2,54
